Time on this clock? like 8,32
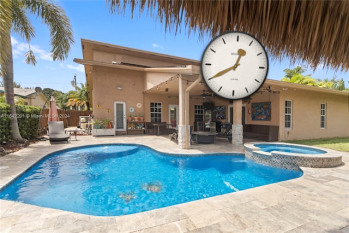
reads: 12,40
